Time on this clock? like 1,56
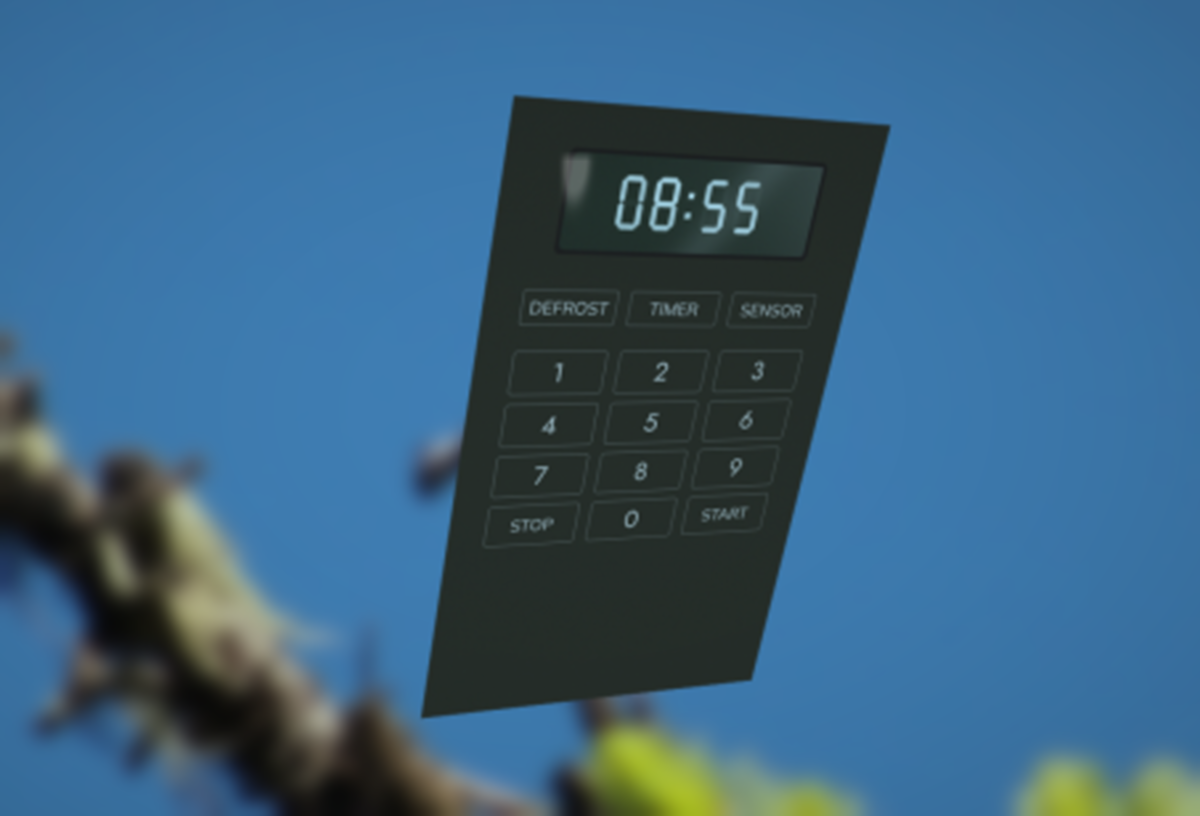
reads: 8,55
